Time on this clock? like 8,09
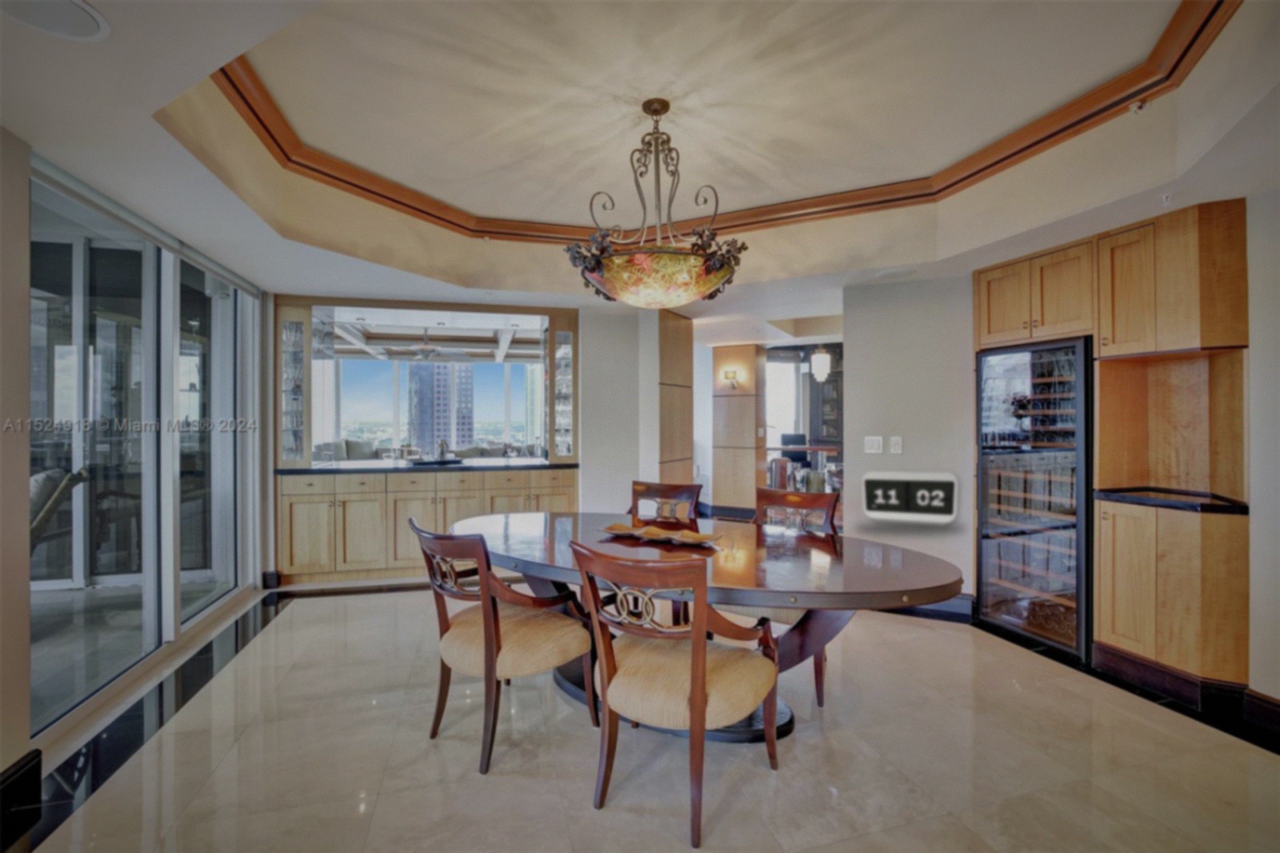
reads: 11,02
